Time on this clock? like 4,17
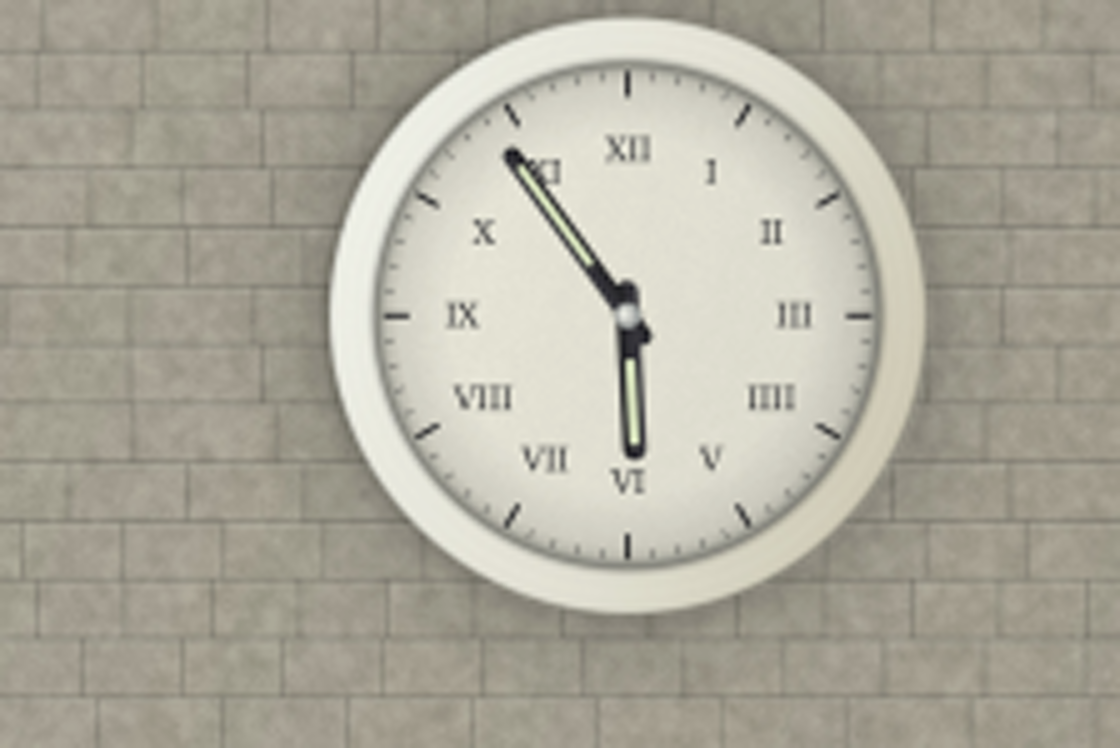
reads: 5,54
